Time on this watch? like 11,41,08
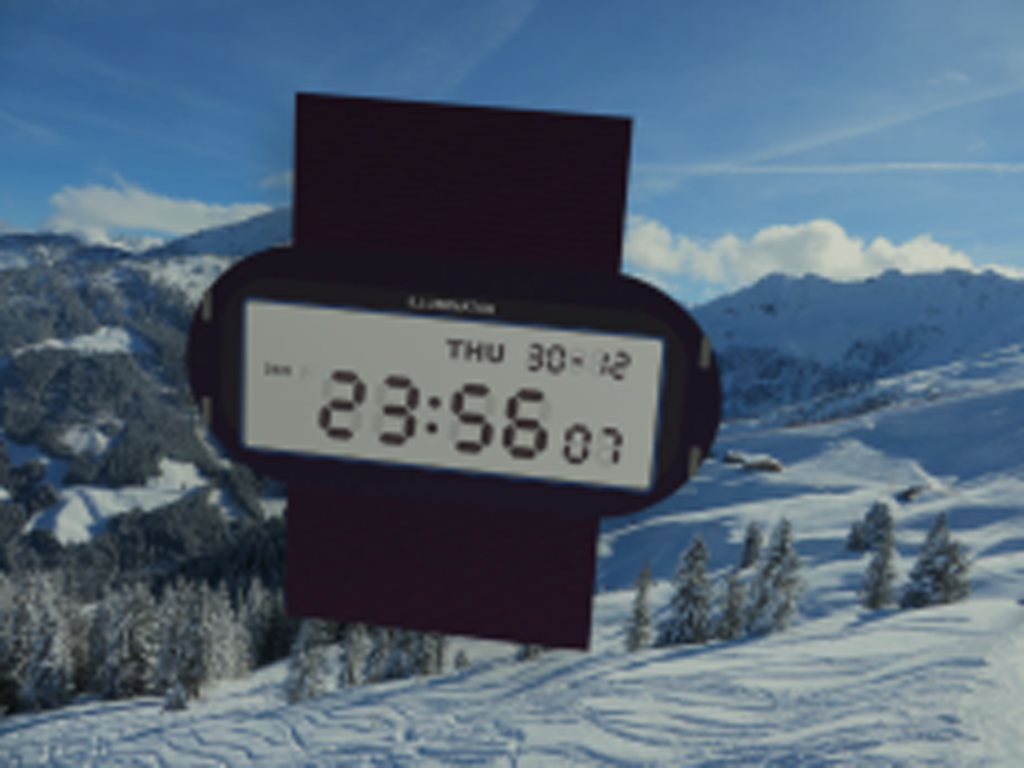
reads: 23,56,07
